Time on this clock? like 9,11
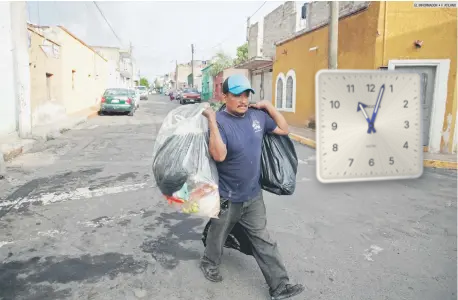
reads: 11,03
